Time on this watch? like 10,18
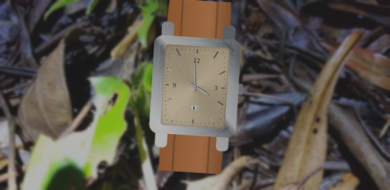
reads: 3,59
